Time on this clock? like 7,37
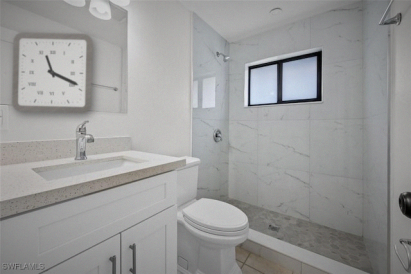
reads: 11,19
